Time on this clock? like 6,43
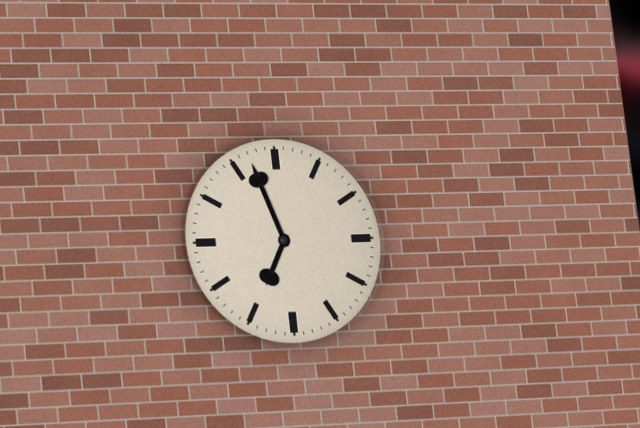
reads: 6,57
